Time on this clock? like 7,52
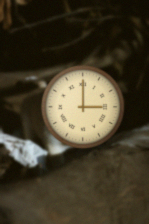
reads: 3,00
